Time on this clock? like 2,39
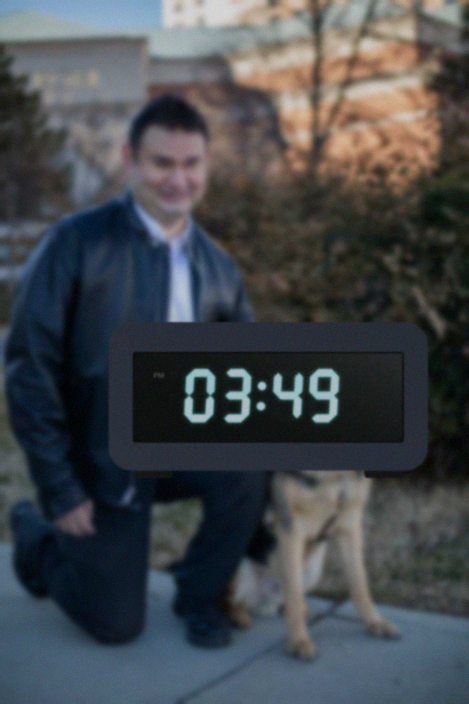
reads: 3,49
